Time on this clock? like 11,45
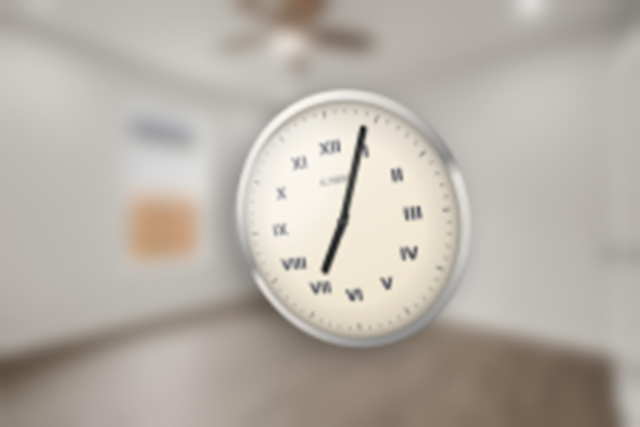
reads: 7,04
